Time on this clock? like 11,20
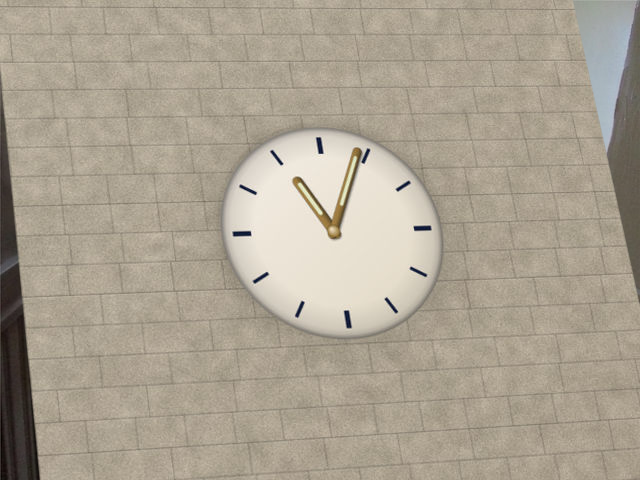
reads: 11,04
